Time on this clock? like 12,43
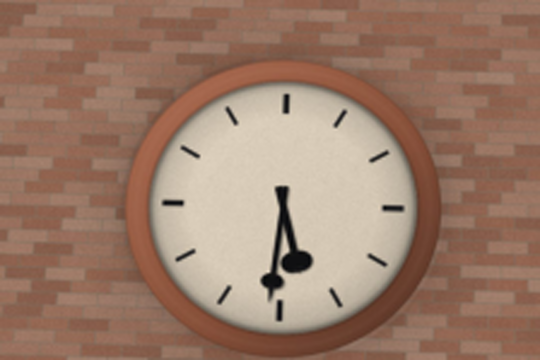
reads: 5,31
